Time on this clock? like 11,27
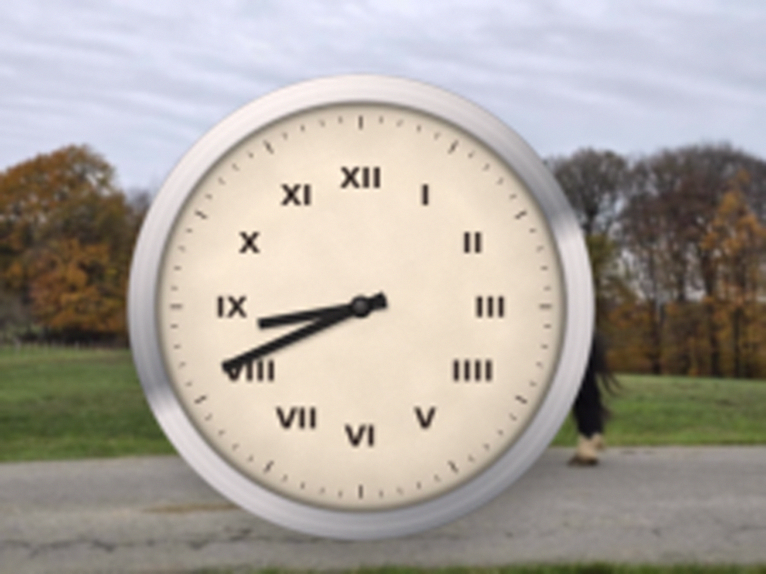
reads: 8,41
